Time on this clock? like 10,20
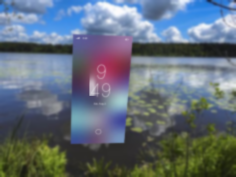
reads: 9,49
